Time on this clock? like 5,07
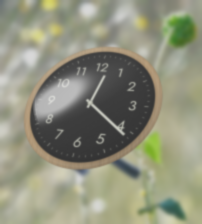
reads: 12,21
